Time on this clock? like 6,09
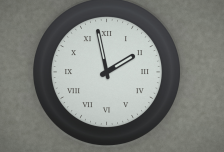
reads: 1,58
